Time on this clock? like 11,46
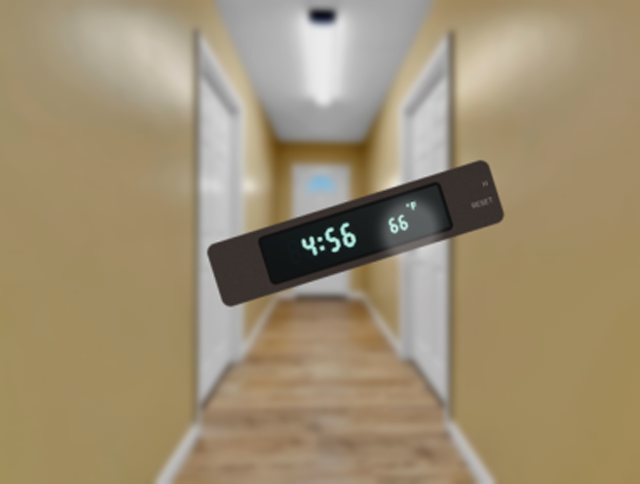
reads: 4,56
